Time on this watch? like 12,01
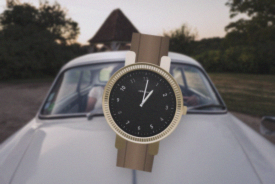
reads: 1,01
